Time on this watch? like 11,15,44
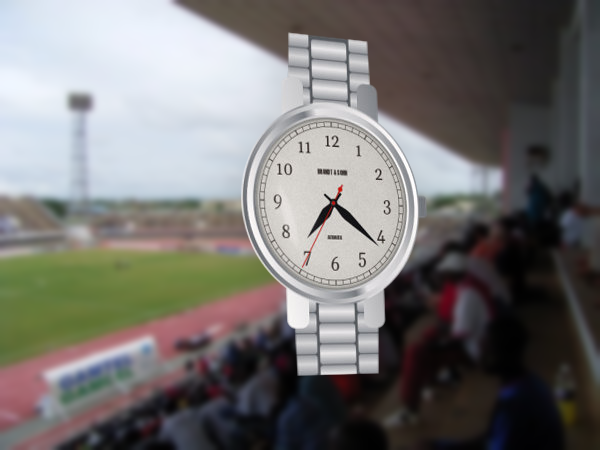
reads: 7,21,35
